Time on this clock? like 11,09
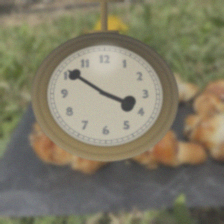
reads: 3,51
